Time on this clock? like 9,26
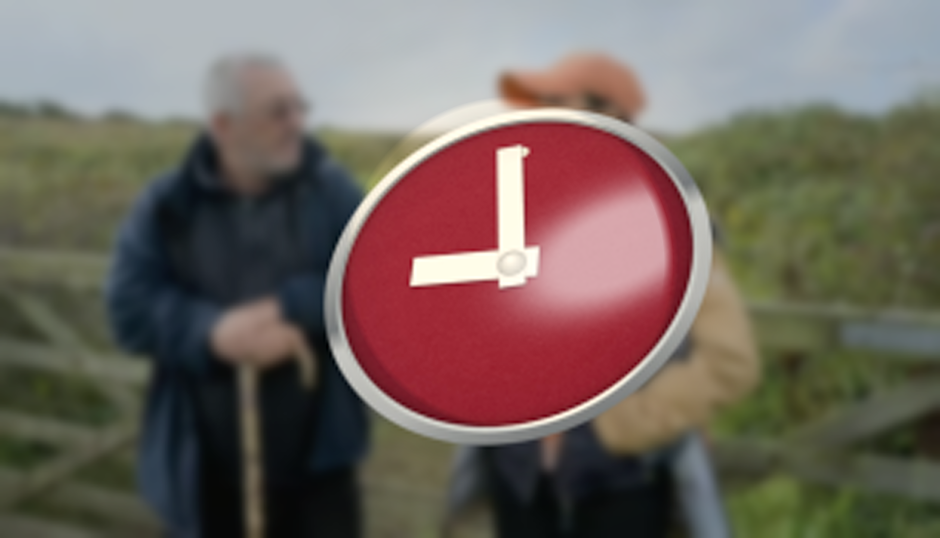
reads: 8,59
